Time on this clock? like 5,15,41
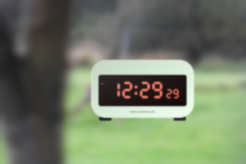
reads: 12,29,29
